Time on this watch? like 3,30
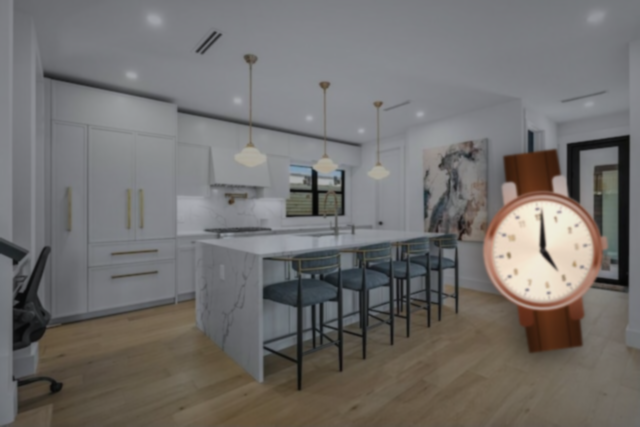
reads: 5,01
